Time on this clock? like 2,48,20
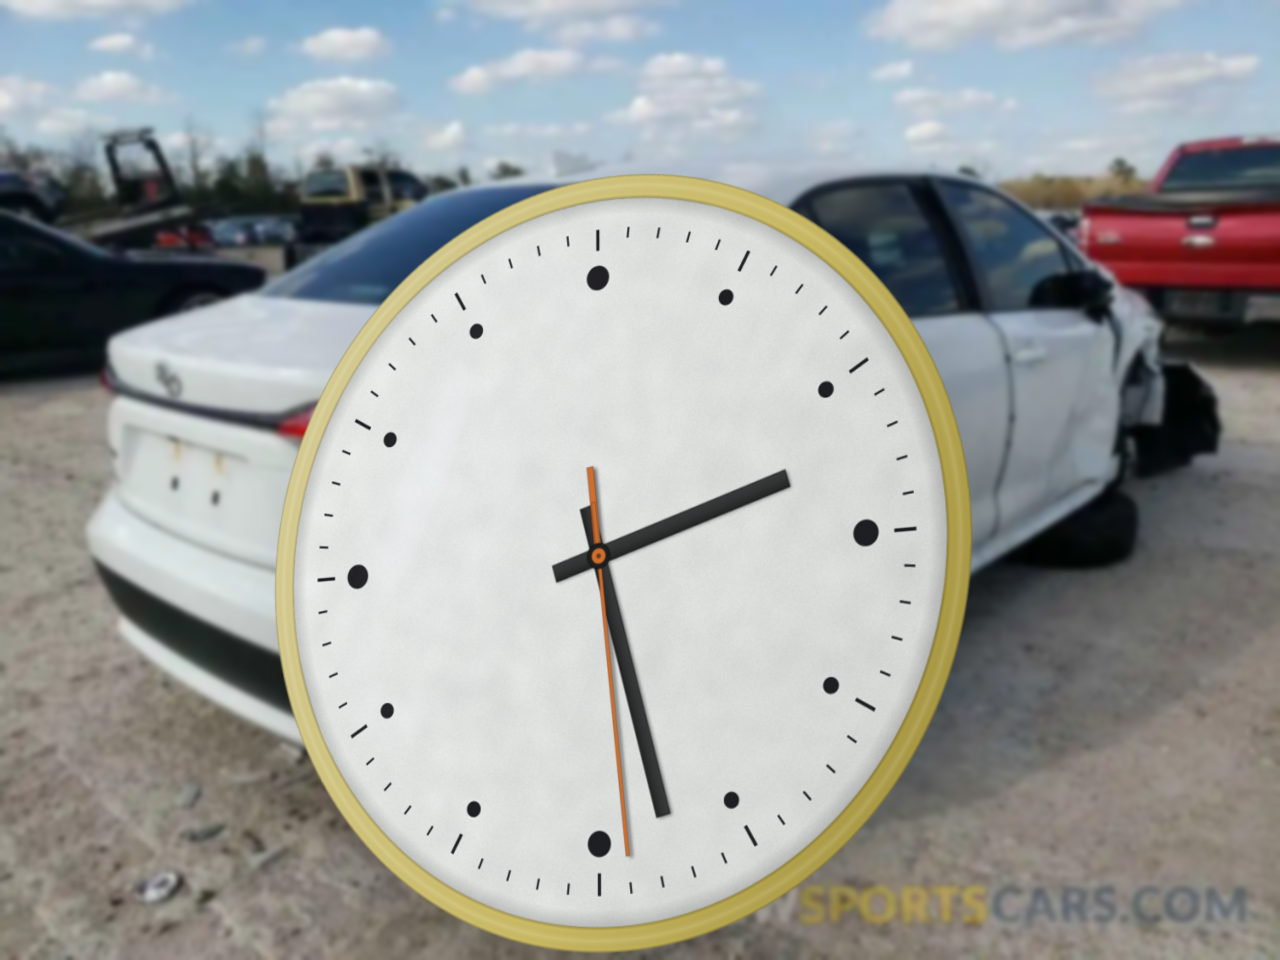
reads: 2,27,29
